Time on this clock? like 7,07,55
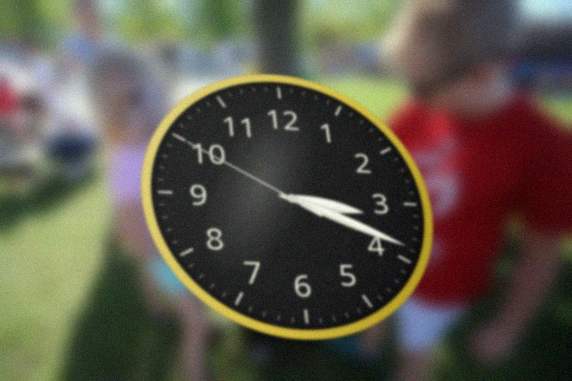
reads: 3,18,50
